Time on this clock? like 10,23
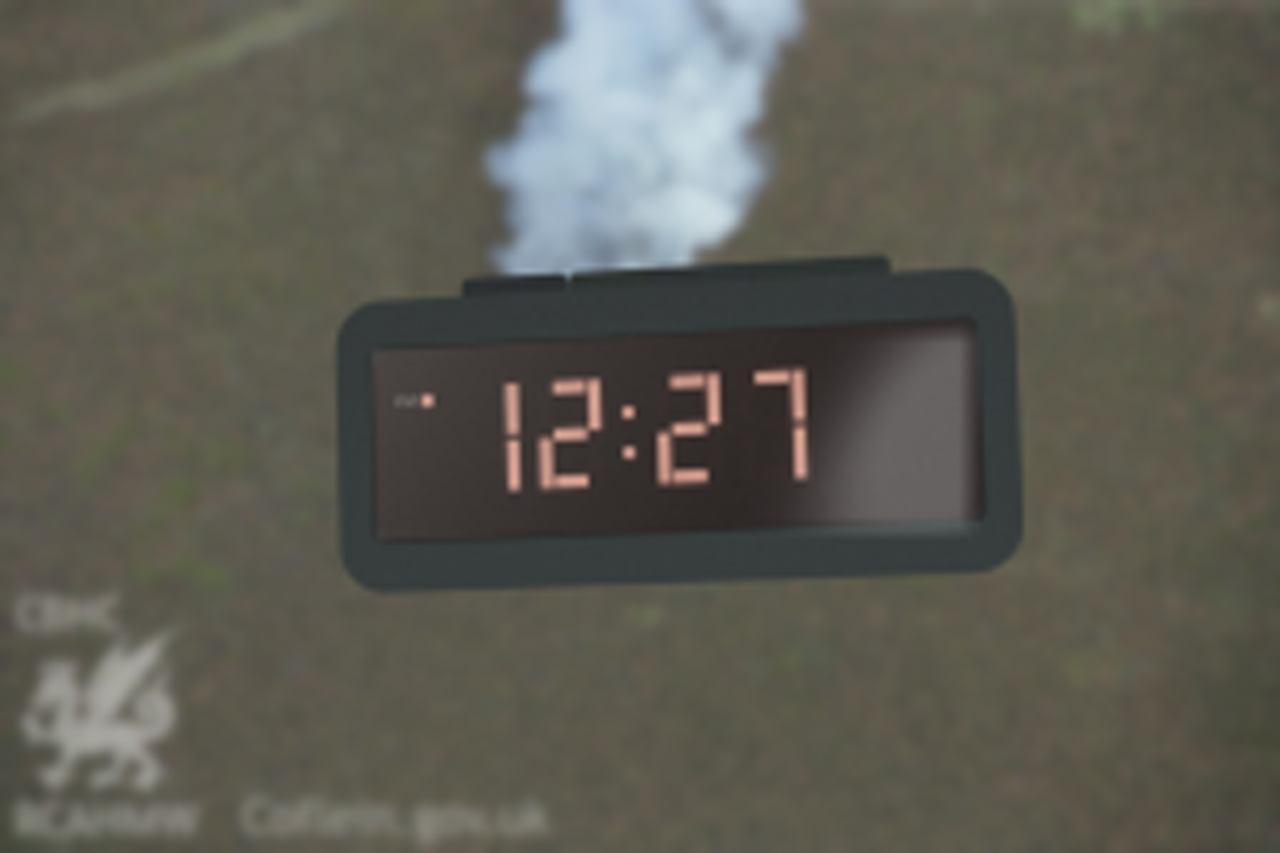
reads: 12,27
